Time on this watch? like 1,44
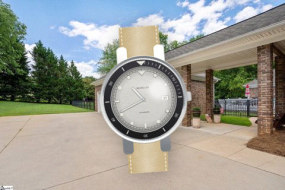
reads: 10,41
